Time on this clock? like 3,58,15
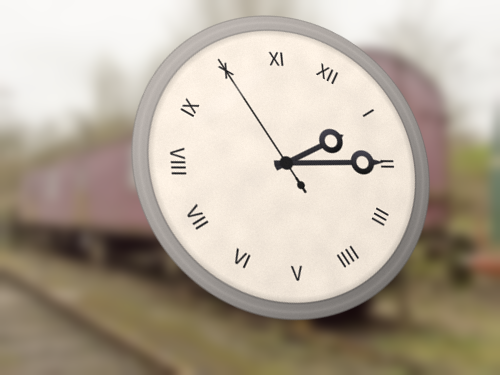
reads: 1,09,50
